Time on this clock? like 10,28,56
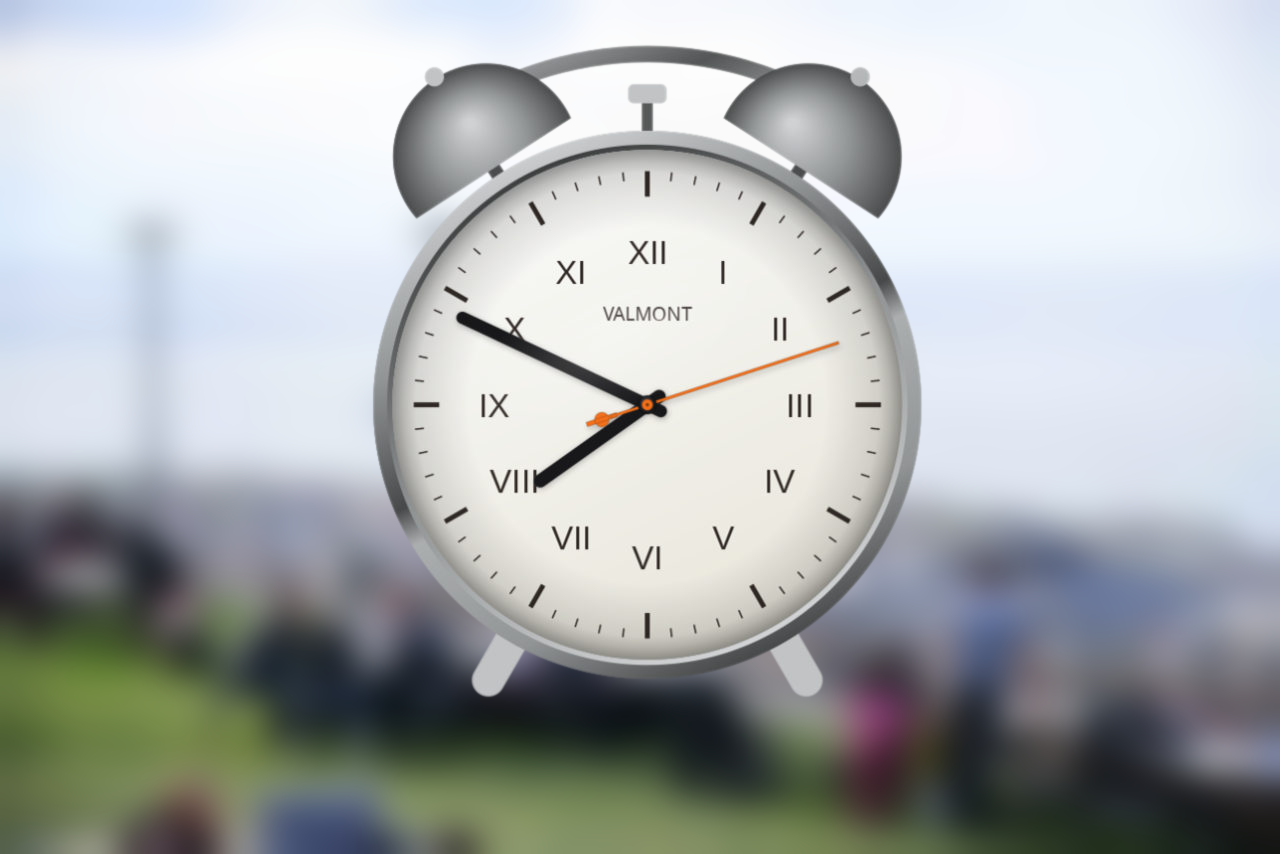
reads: 7,49,12
